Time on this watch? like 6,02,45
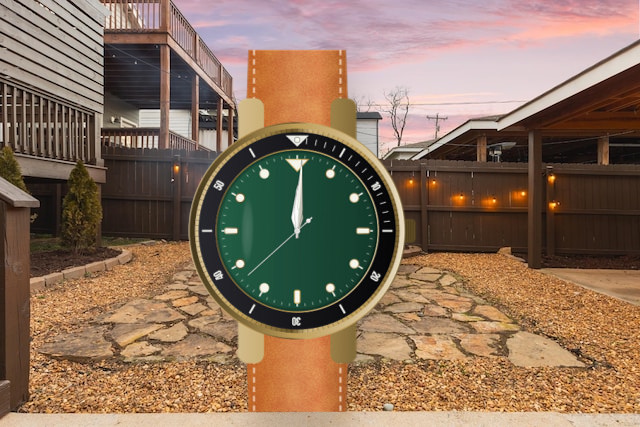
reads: 12,00,38
